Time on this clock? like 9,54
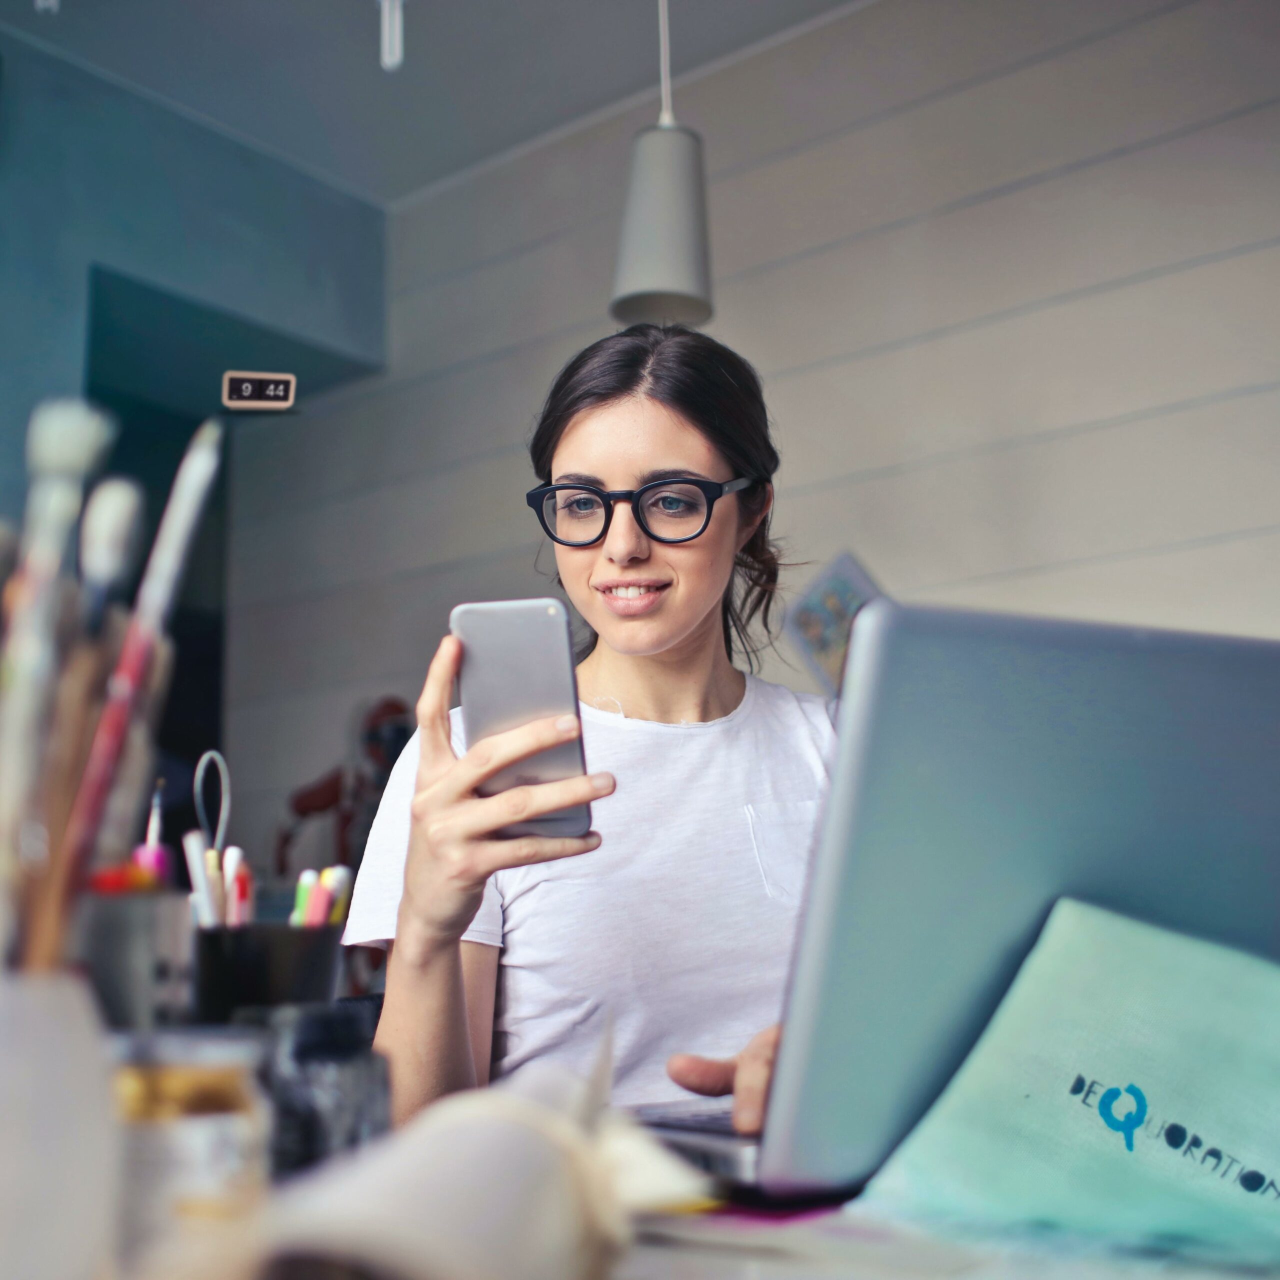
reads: 9,44
